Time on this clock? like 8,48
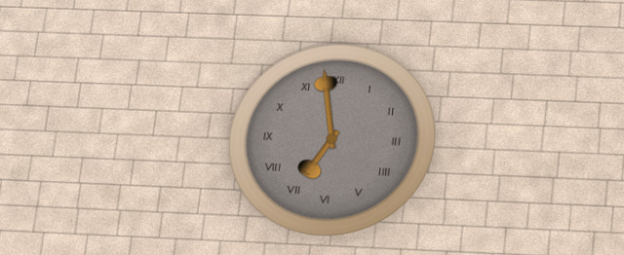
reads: 6,58
